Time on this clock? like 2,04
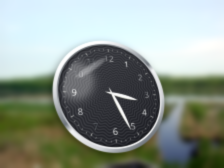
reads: 3,26
